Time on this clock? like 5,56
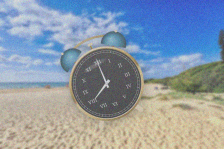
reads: 8,00
